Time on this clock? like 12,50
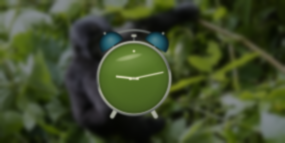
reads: 9,13
